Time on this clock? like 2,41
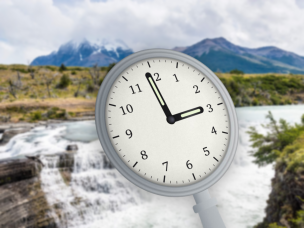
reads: 2,59
